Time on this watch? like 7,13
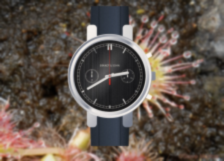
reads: 2,40
